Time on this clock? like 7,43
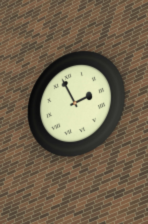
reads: 2,58
